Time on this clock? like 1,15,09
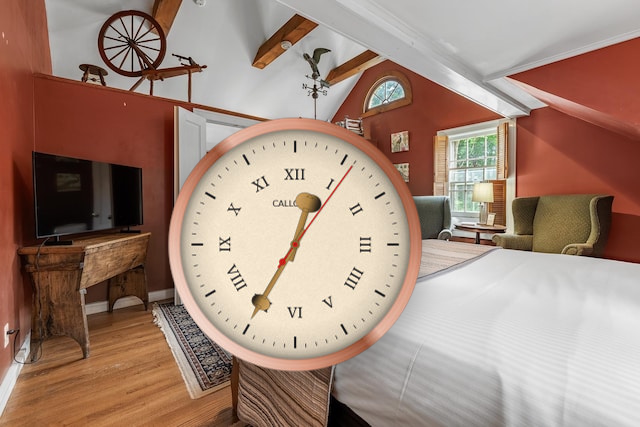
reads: 12,35,06
